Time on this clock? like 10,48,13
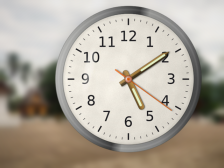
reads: 5,09,21
